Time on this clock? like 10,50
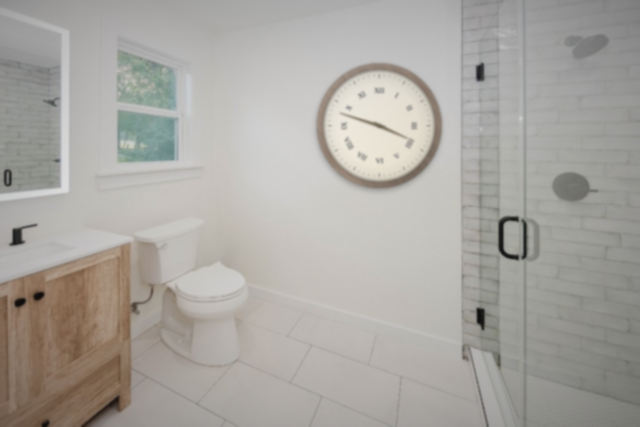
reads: 3,48
